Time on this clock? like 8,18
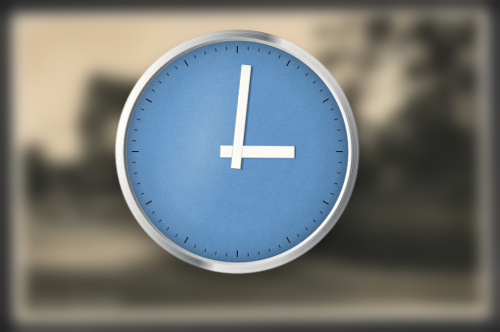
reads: 3,01
